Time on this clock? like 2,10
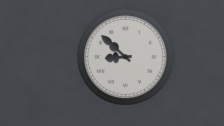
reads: 8,52
